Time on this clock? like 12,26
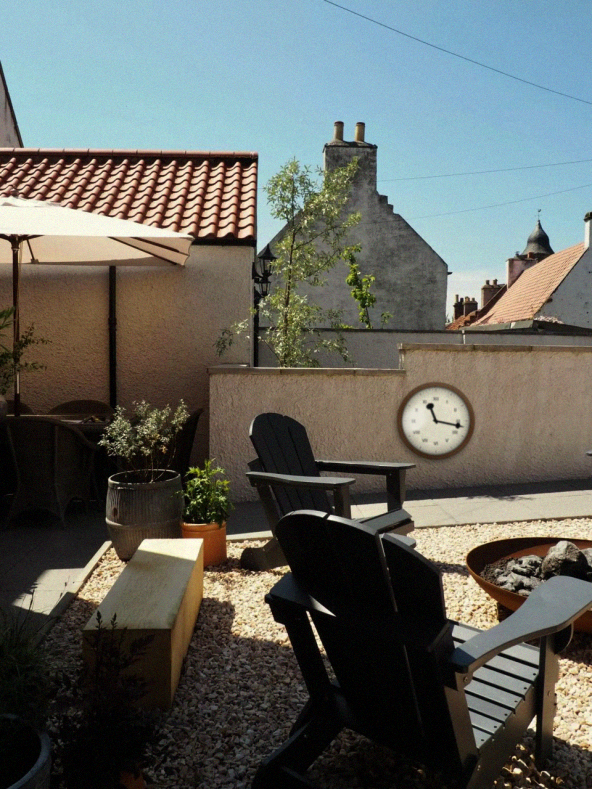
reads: 11,17
